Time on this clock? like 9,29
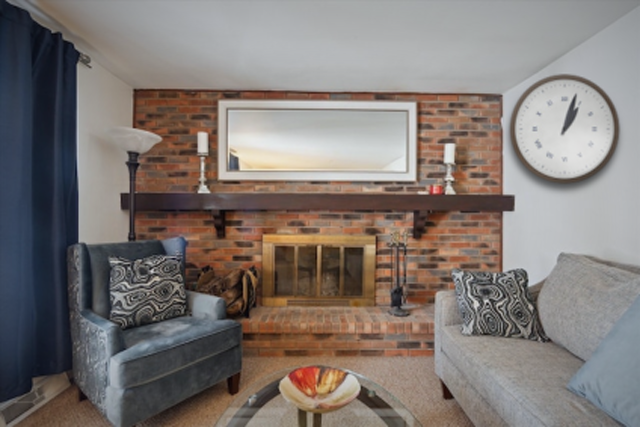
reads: 1,03
